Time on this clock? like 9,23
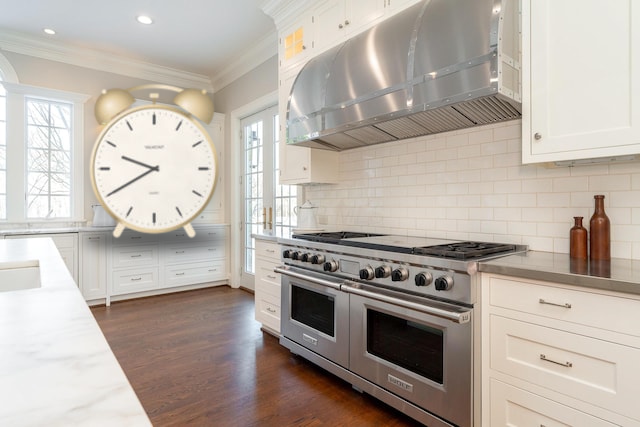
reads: 9,40
